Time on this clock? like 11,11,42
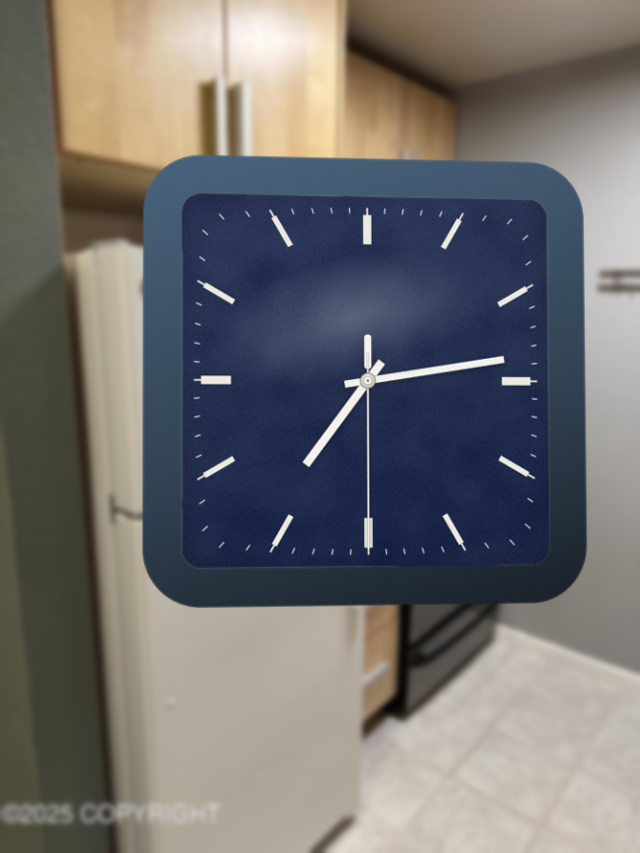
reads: 7,13,30
